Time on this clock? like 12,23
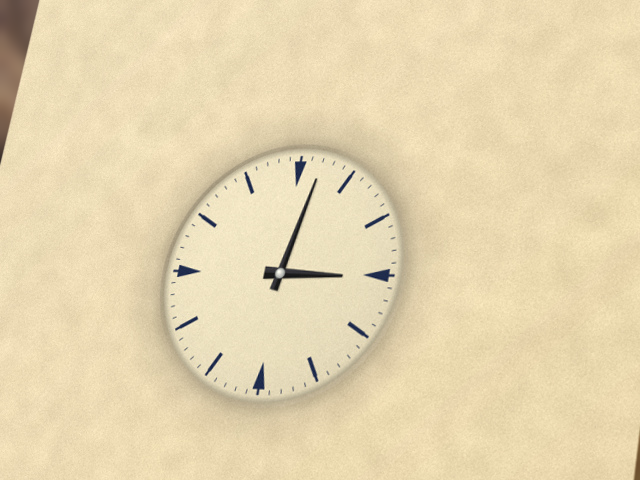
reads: 3,02
